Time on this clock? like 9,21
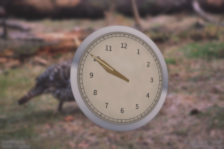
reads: 9,50
